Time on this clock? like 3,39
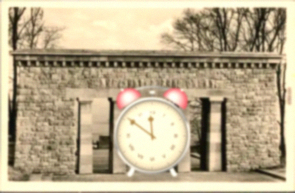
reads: 11,51
